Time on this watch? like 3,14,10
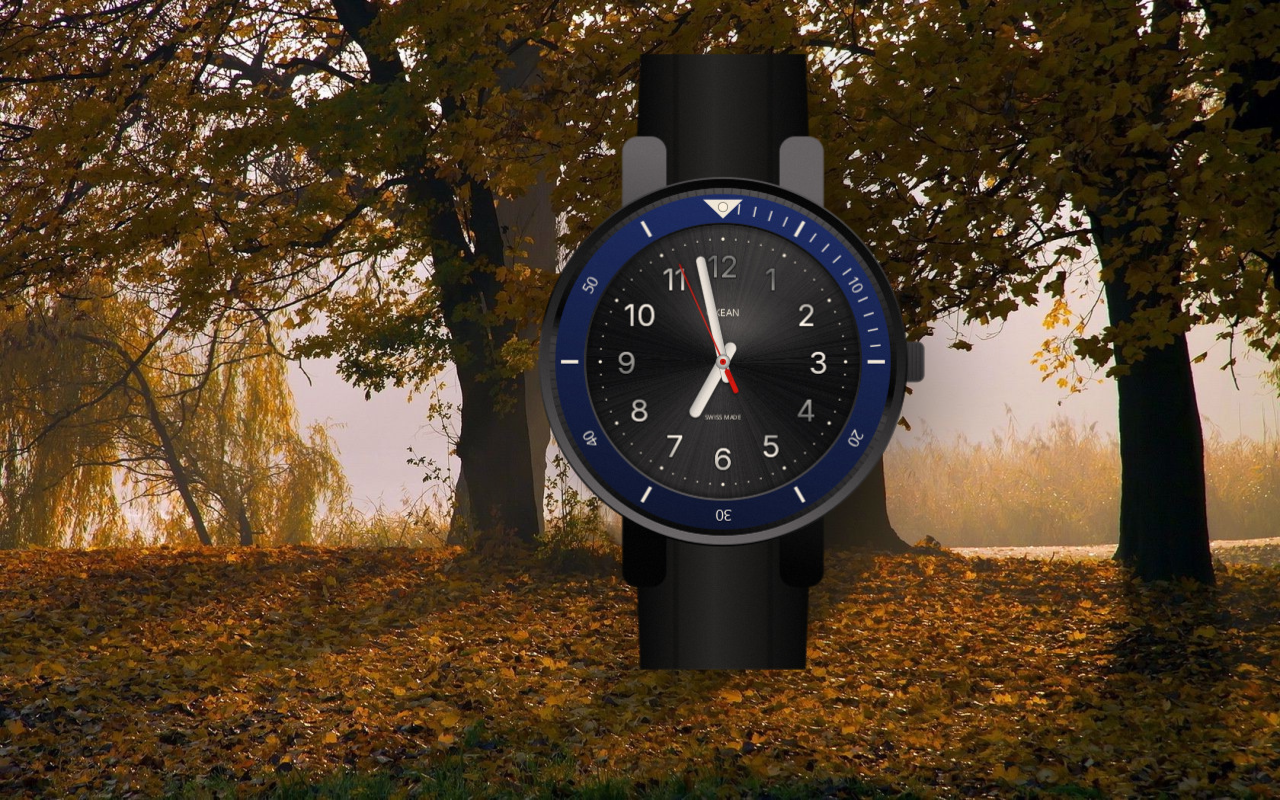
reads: 6,57,56
